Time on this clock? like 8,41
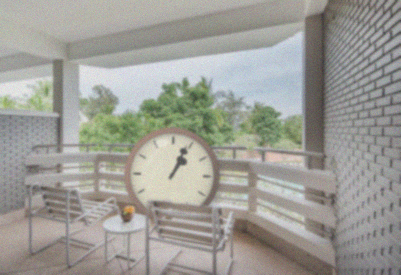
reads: 1,04
